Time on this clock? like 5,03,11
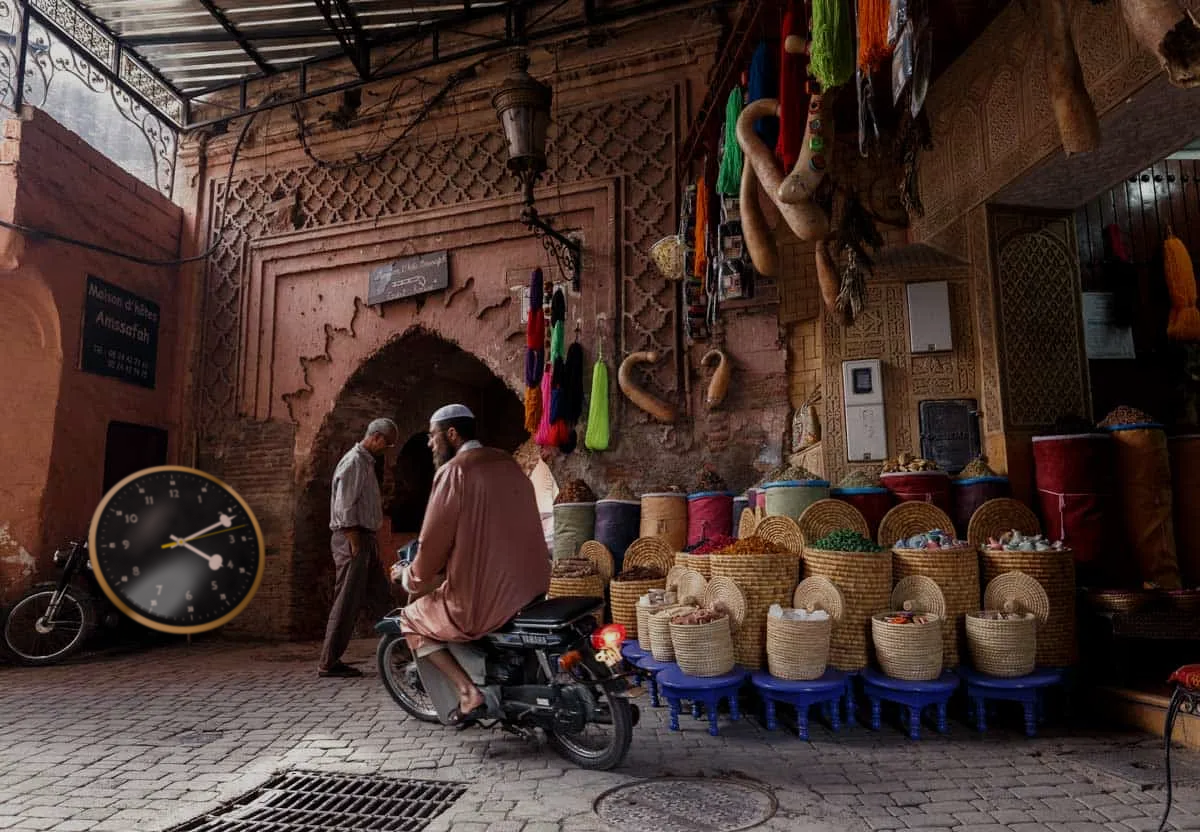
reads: 4,11,13
